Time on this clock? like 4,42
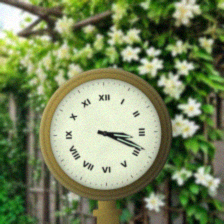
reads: 3,19
